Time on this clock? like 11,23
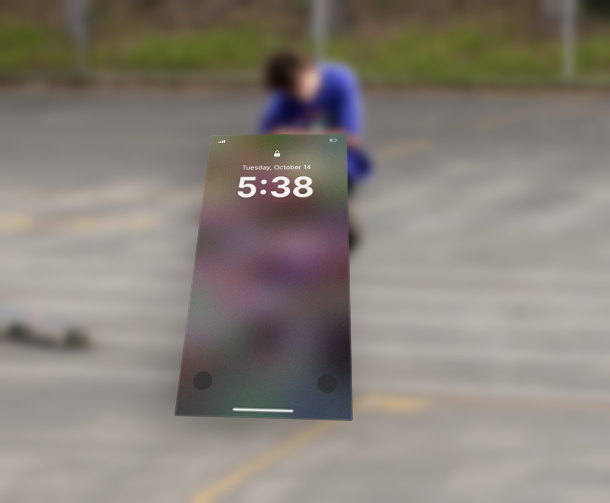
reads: 5,38
